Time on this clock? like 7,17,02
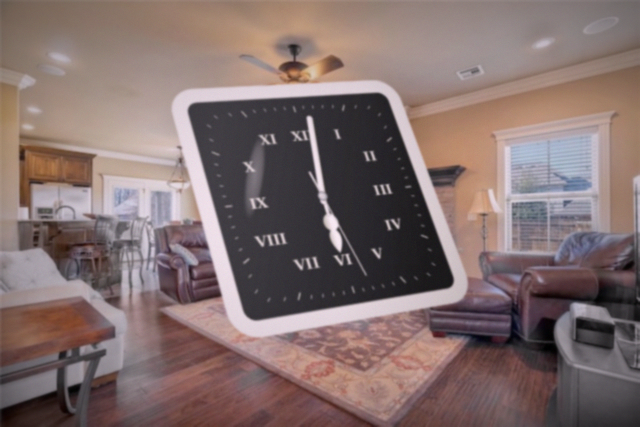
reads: 6,01,28
